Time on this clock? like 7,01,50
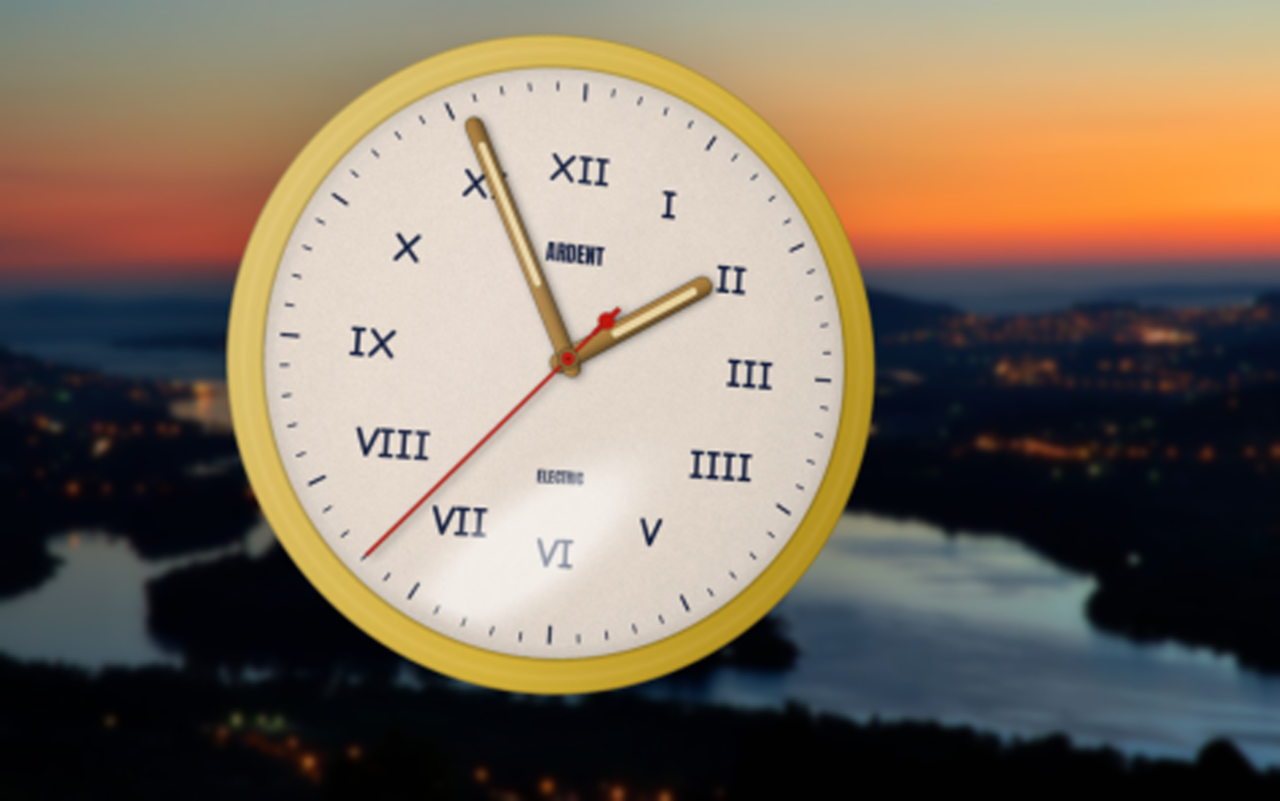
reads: 1,55,37
